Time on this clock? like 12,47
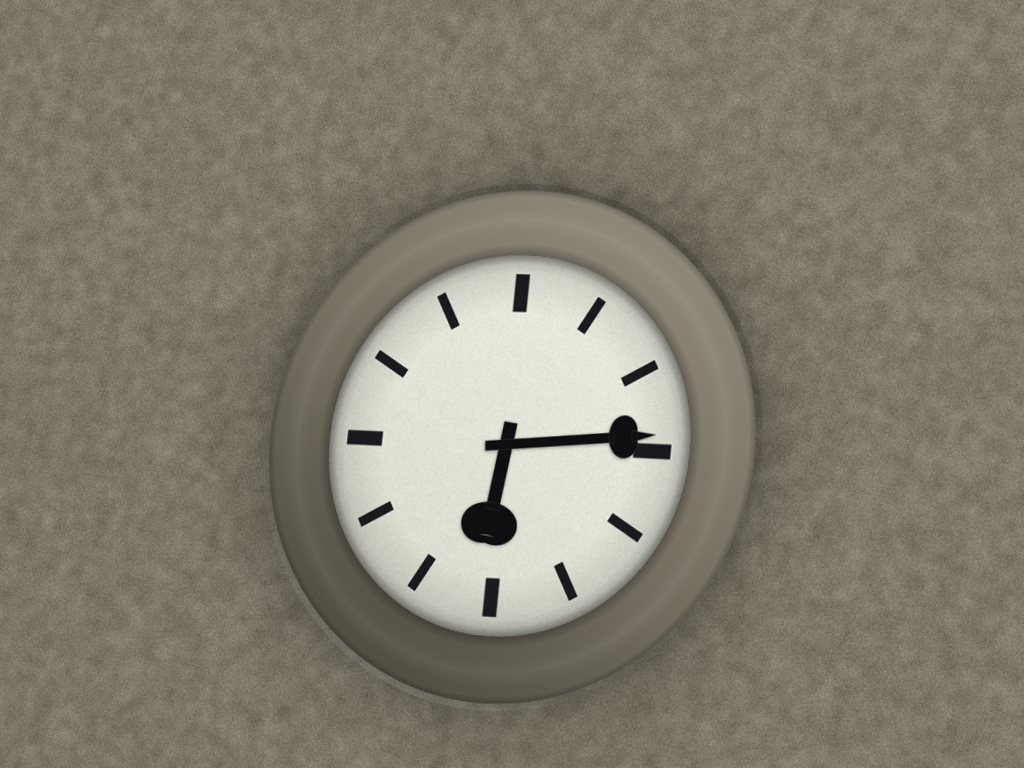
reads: 6,14
